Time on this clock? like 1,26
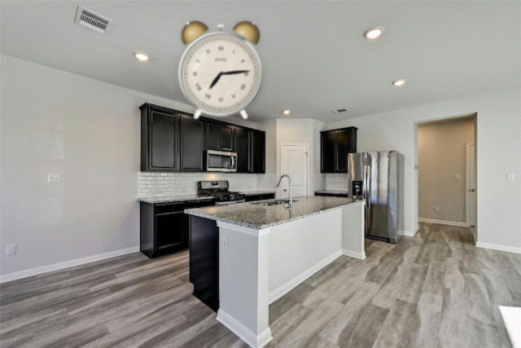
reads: 7,14
